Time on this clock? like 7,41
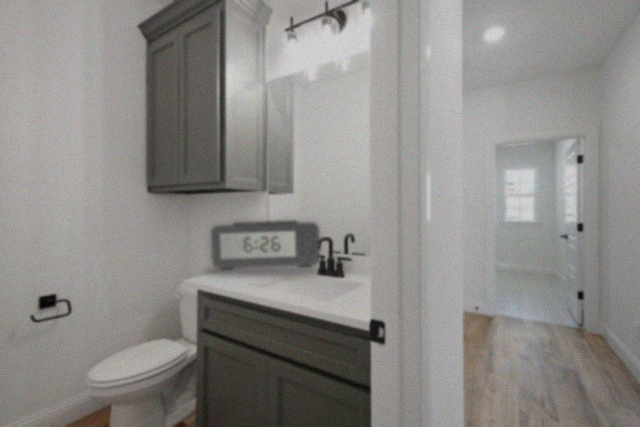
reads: 6,26
